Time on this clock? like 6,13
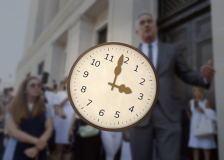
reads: 2,59
